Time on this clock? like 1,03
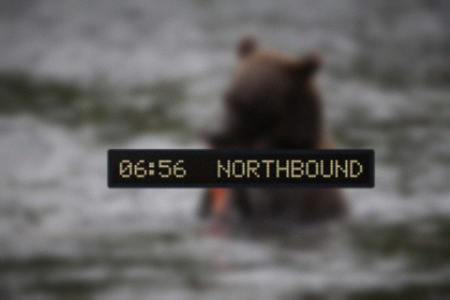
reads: 6,56
